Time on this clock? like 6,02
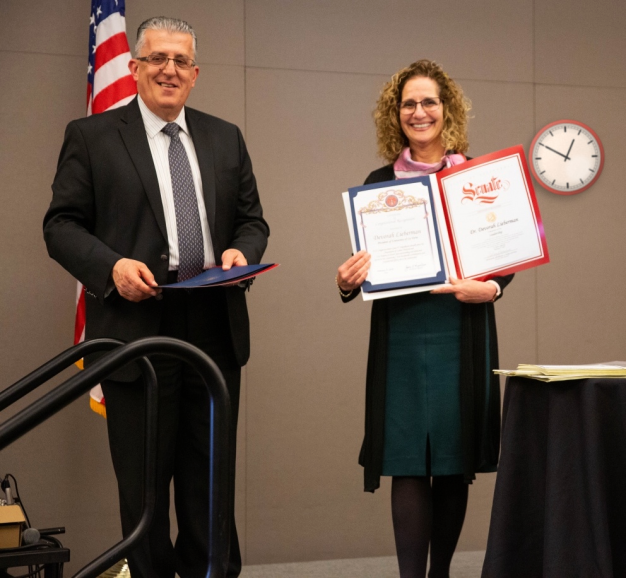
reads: 12,50
